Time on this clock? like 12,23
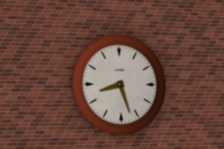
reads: 8,27
